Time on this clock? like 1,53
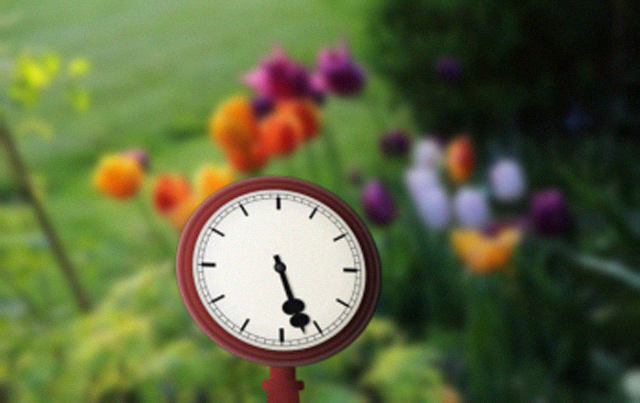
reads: 5,27
